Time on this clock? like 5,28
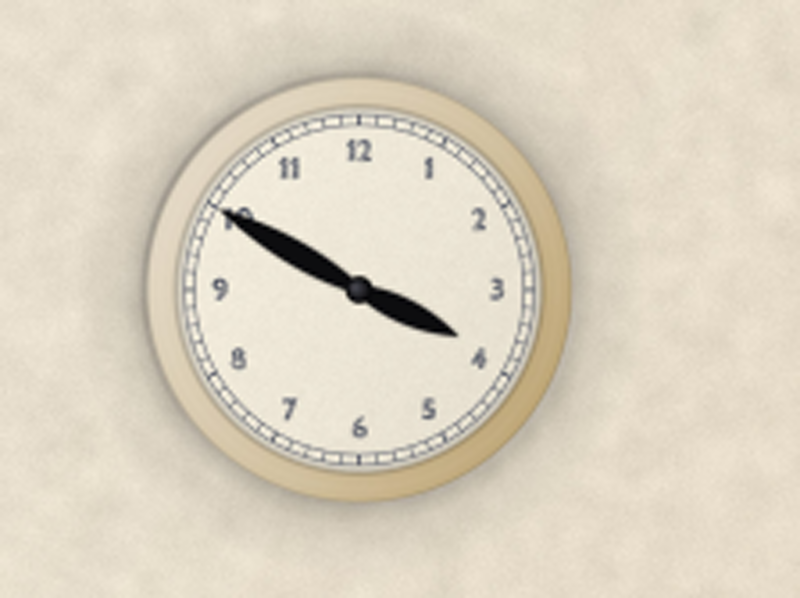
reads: 3,50
